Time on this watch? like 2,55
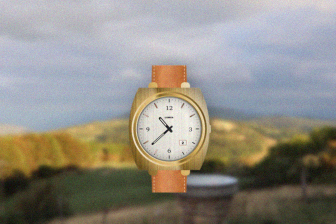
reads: 10,38
